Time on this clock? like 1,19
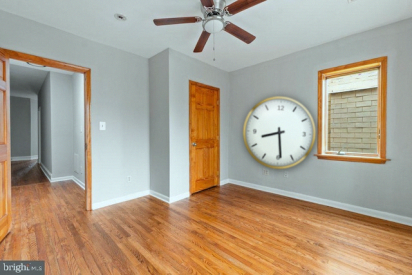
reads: 8,29
